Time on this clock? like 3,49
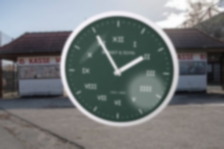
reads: 1,55
